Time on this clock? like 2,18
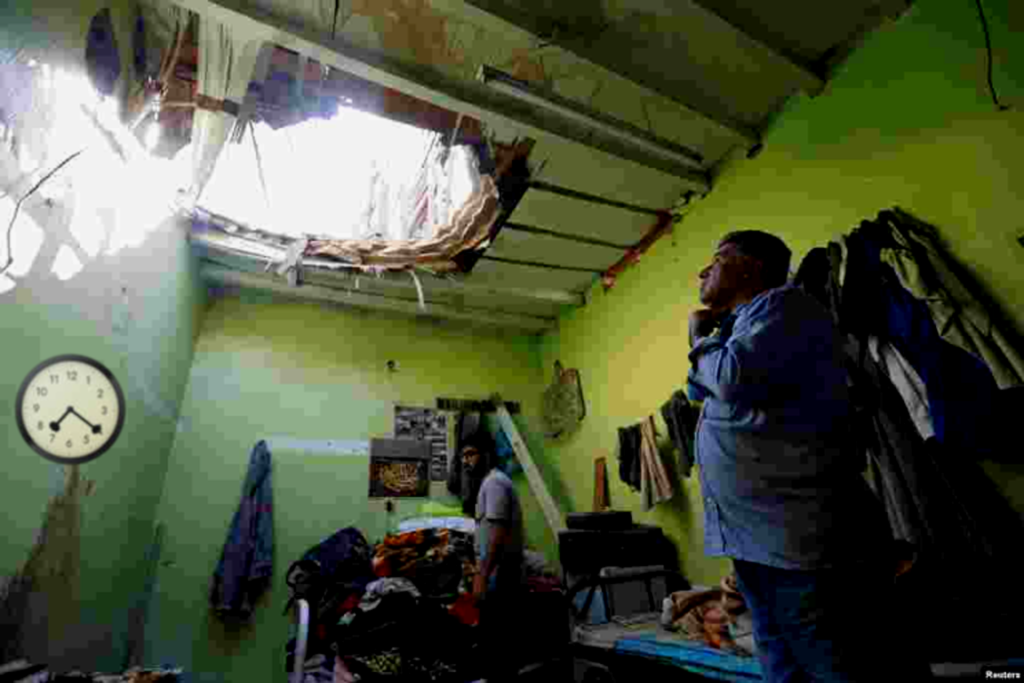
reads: 7,21
